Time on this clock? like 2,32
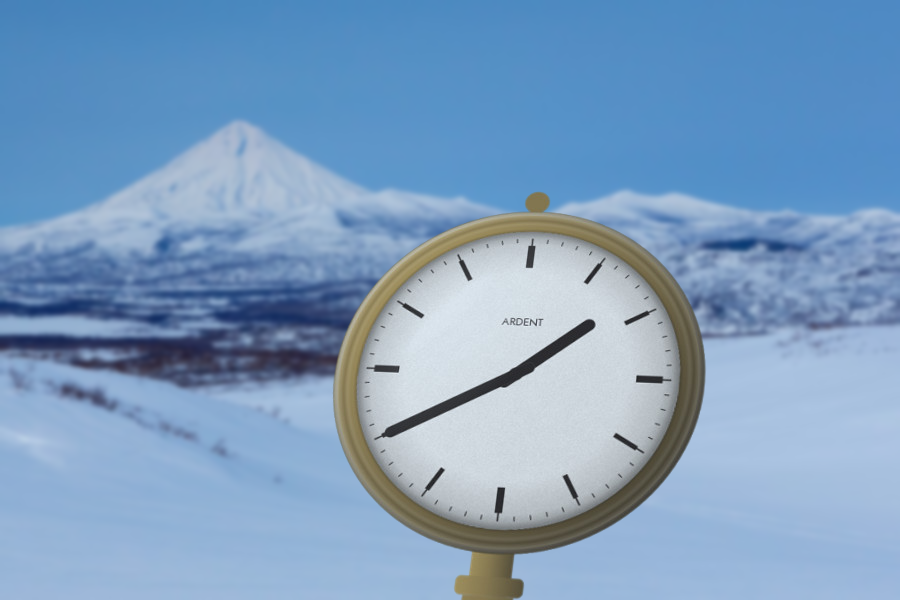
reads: 1,40
